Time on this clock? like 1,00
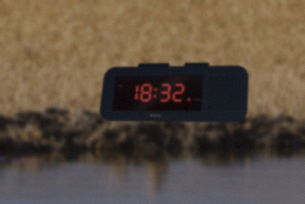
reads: 18,32
